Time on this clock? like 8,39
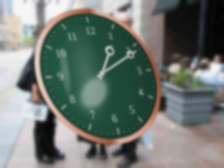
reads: 1,11
